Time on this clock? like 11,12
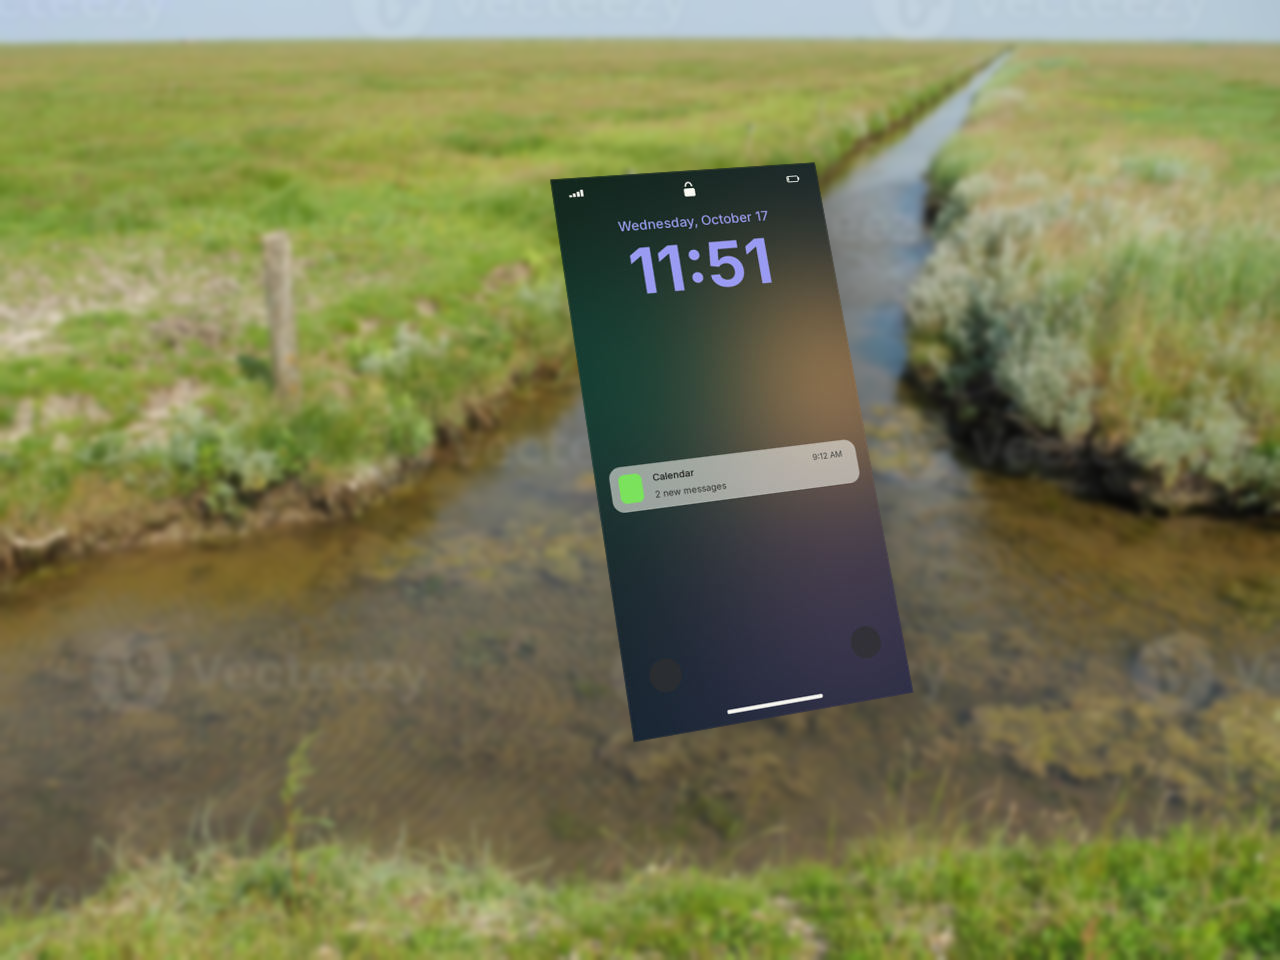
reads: 11,51
